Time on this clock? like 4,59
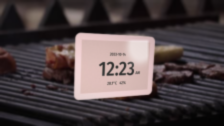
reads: 12,23
